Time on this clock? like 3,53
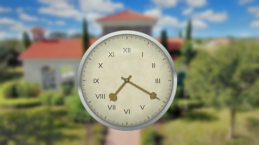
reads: 7,20
